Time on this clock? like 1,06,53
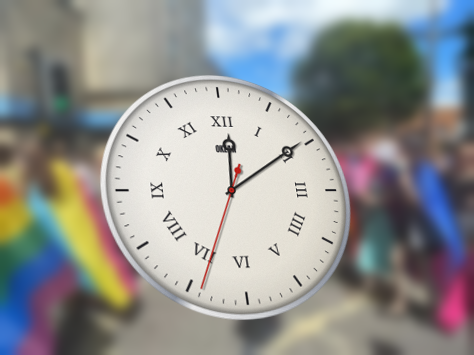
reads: 12,09,34
